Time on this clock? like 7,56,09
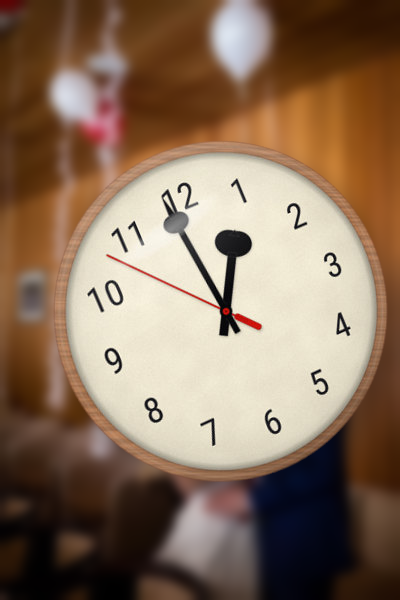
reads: 12,58,53
